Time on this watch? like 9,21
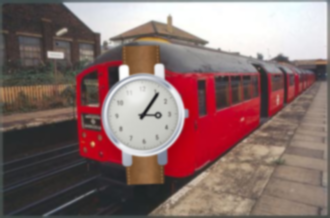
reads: 3,06
